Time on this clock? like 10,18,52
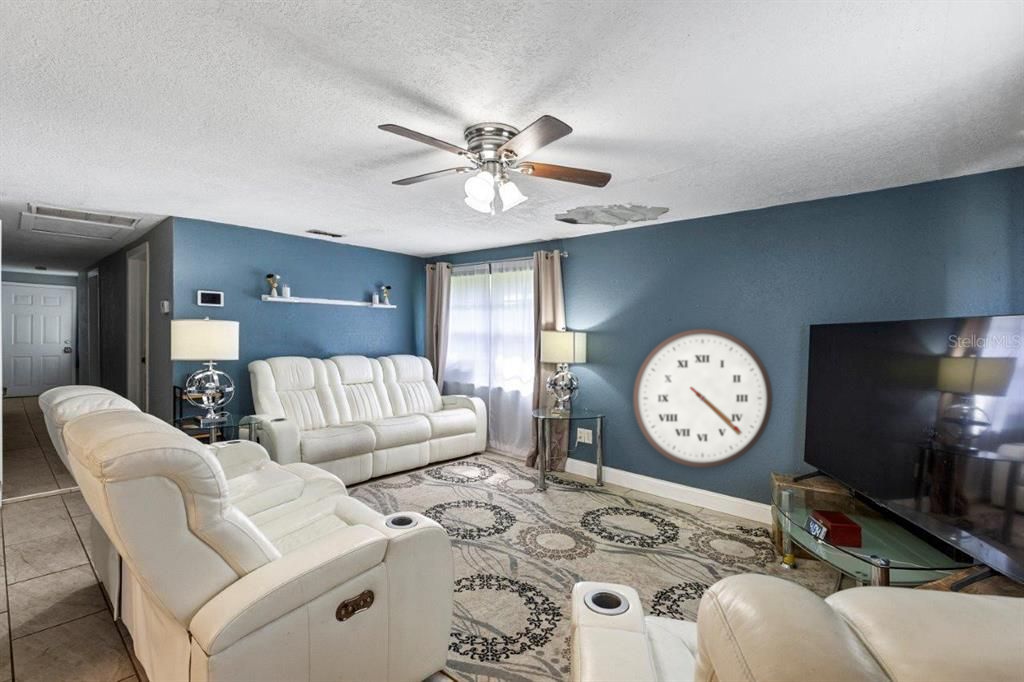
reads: 4,22,22
